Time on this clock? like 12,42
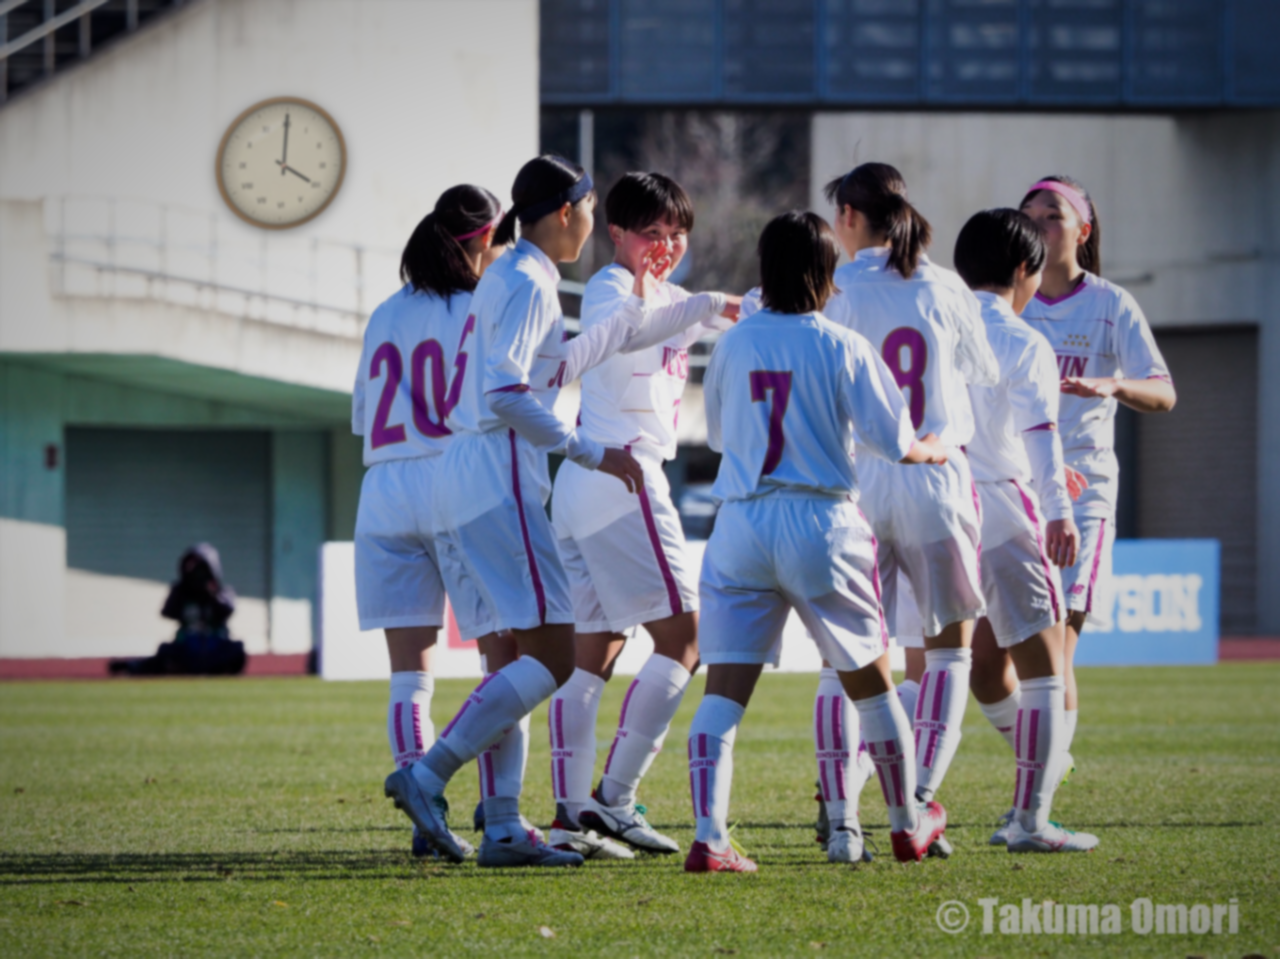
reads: 4,00
